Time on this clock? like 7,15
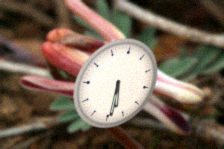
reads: 5,29
